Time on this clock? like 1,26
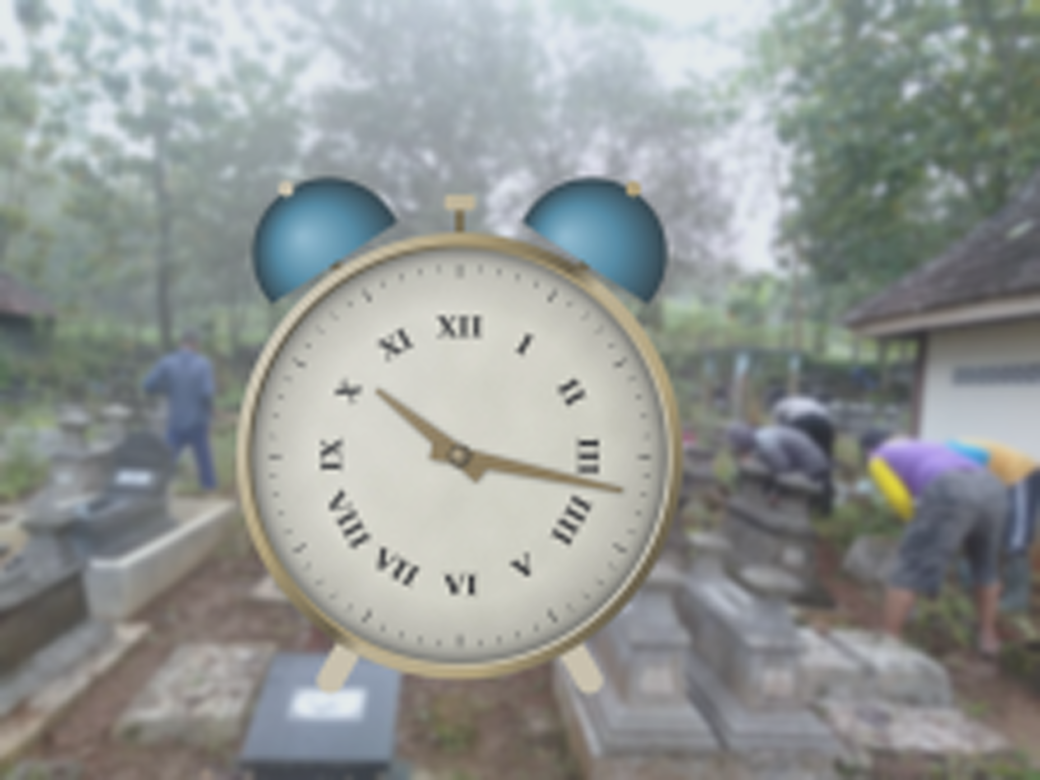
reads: 10,17
